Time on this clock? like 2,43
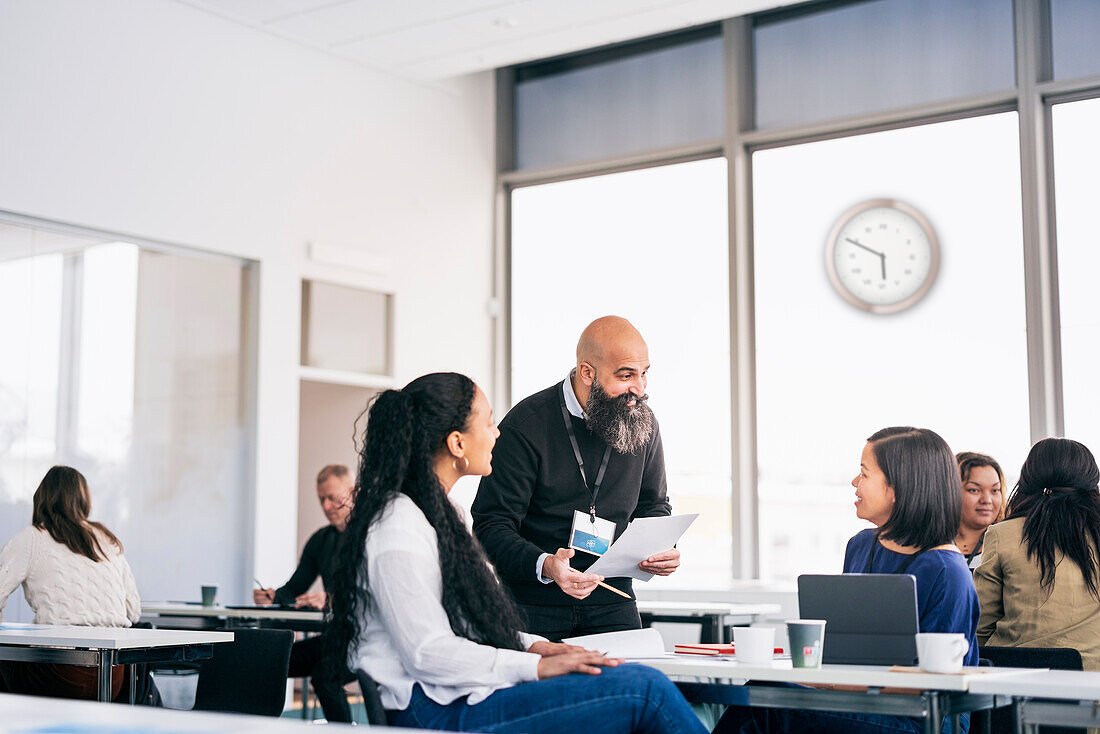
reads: 5,49
